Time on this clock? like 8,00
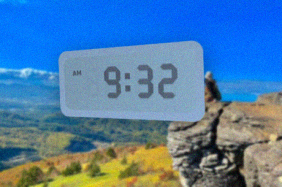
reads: 9,32
